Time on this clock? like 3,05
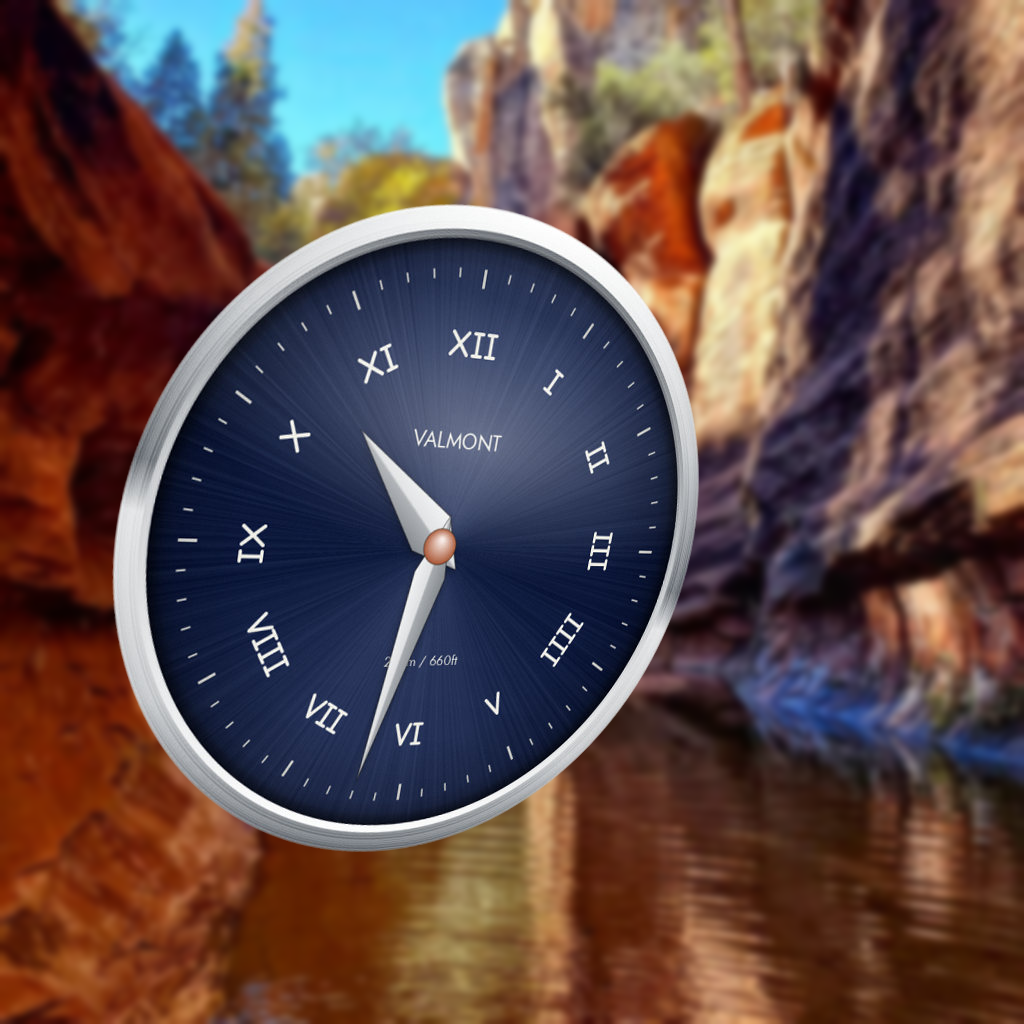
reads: 10,32
